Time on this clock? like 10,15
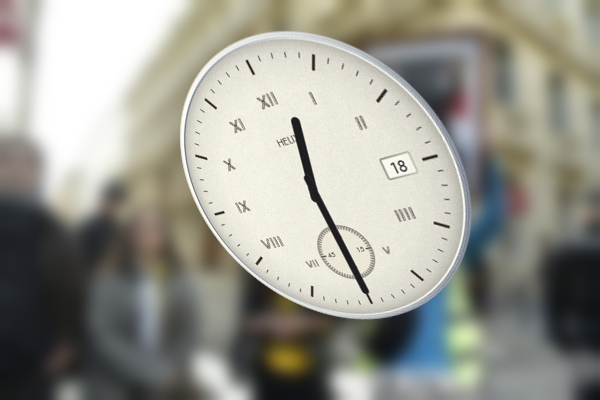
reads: 12,30
